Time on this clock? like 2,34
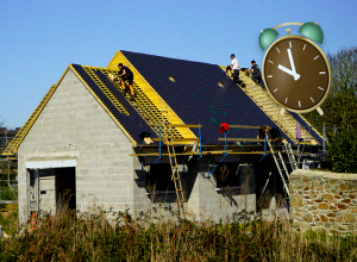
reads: 9,59
